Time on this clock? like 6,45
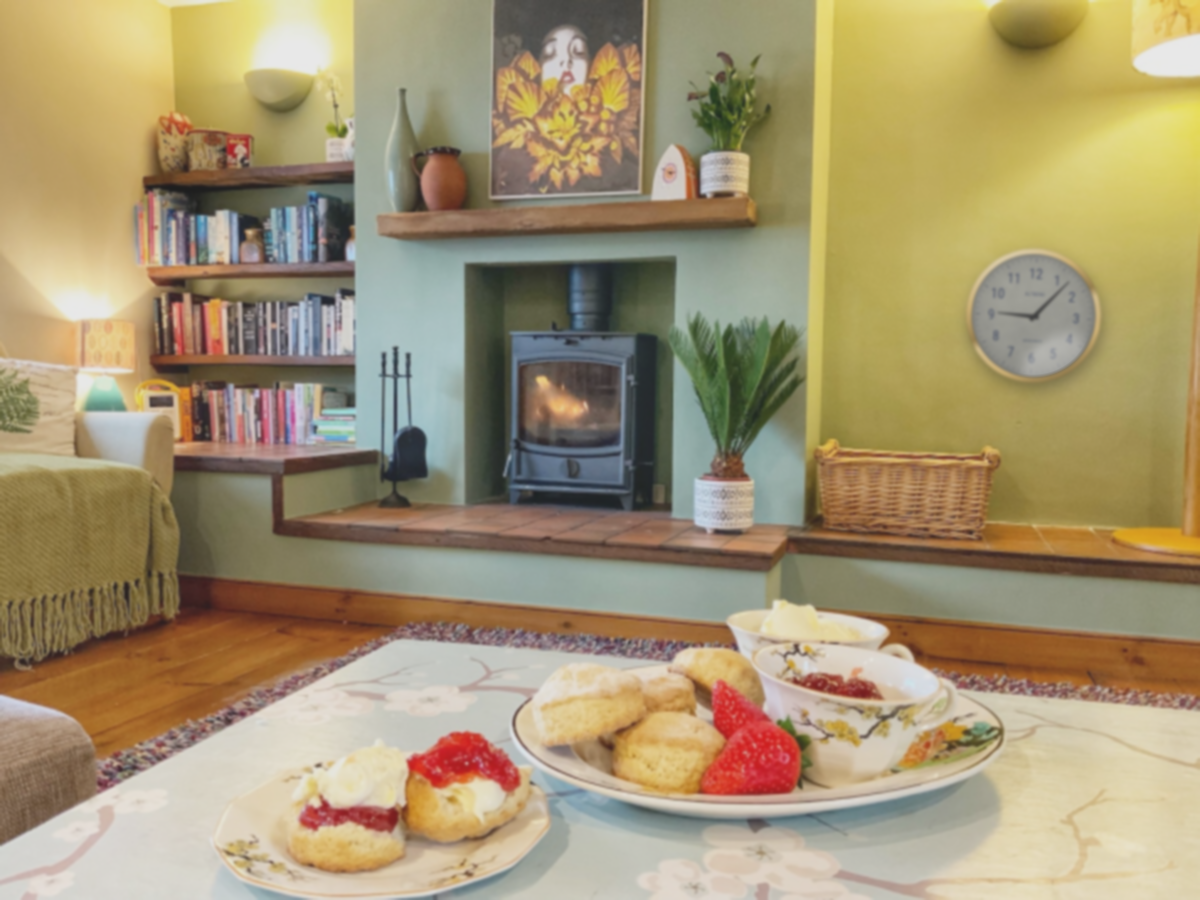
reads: 9,07
